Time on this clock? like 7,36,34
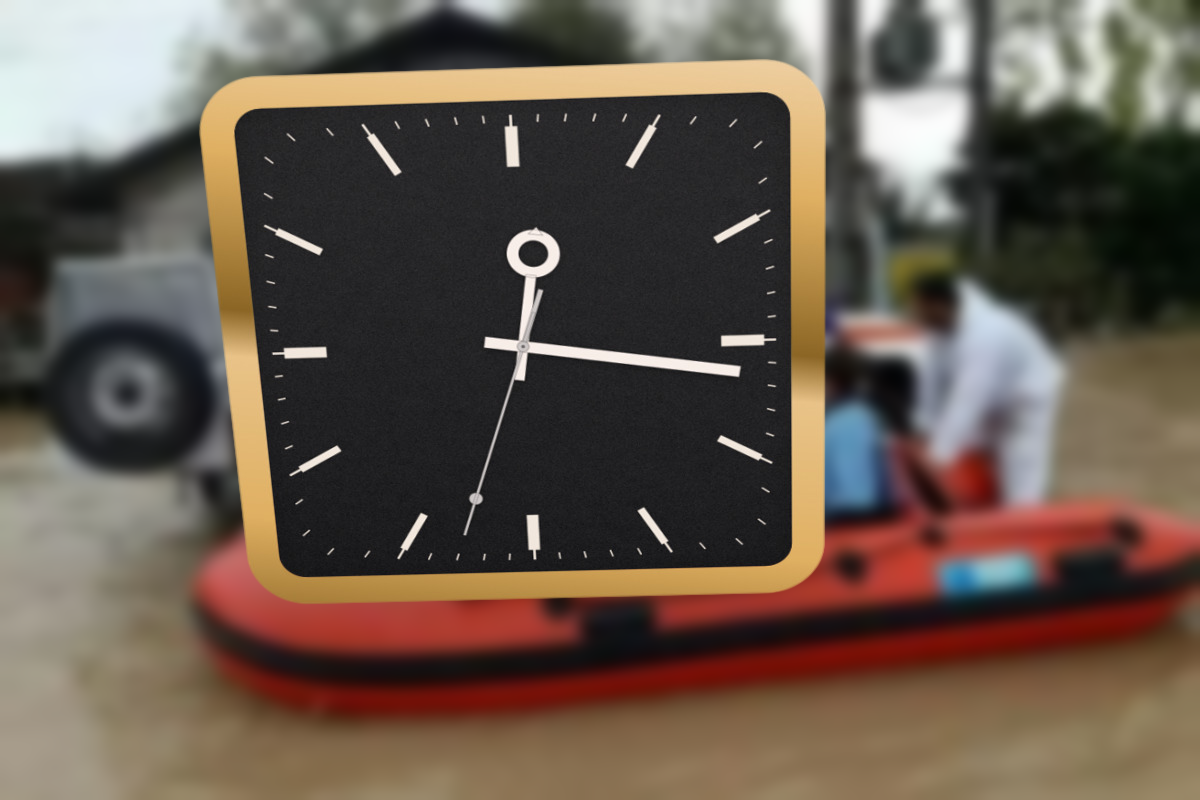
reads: 12,16,33
